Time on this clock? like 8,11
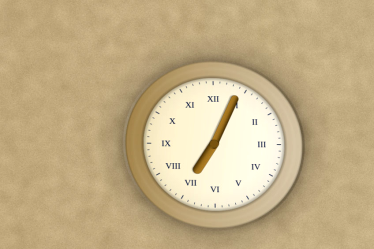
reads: 7,04
